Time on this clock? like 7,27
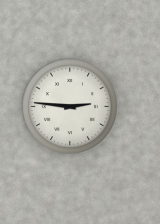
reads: 2,46
